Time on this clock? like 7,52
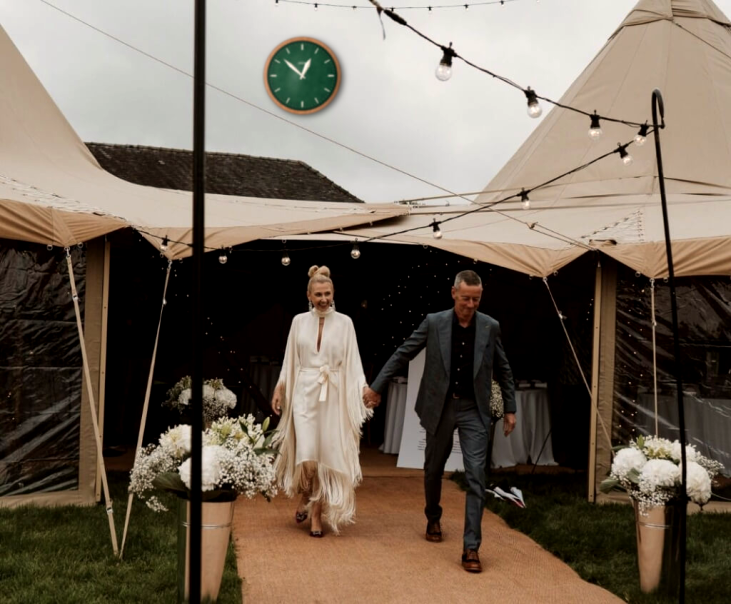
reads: 12,52
